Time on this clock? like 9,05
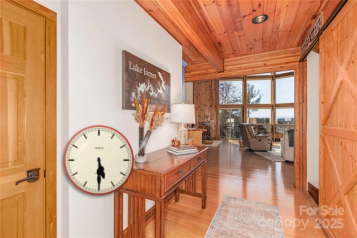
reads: 5,30
